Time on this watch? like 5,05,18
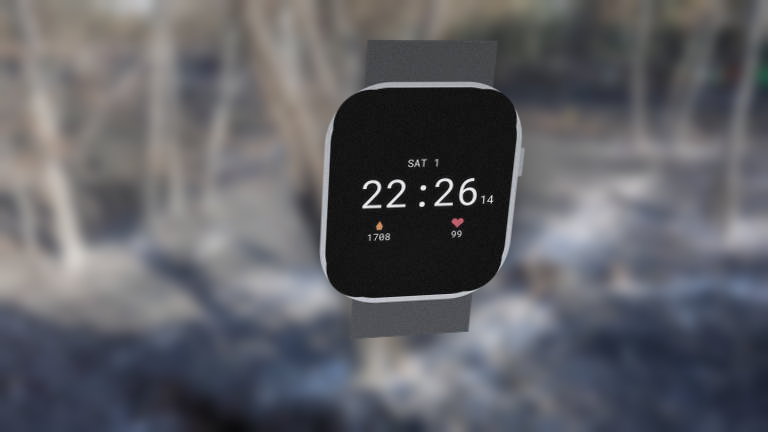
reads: 22,26,14
